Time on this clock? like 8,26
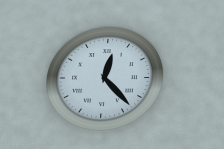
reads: 12,23
